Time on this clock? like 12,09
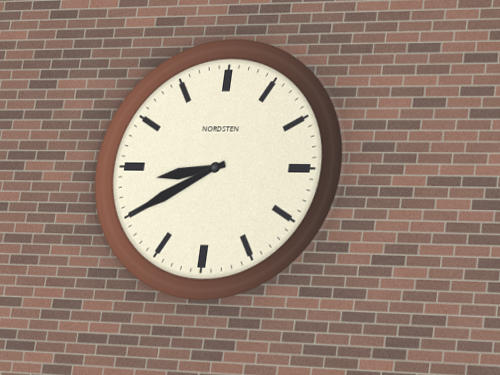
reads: 8,40
